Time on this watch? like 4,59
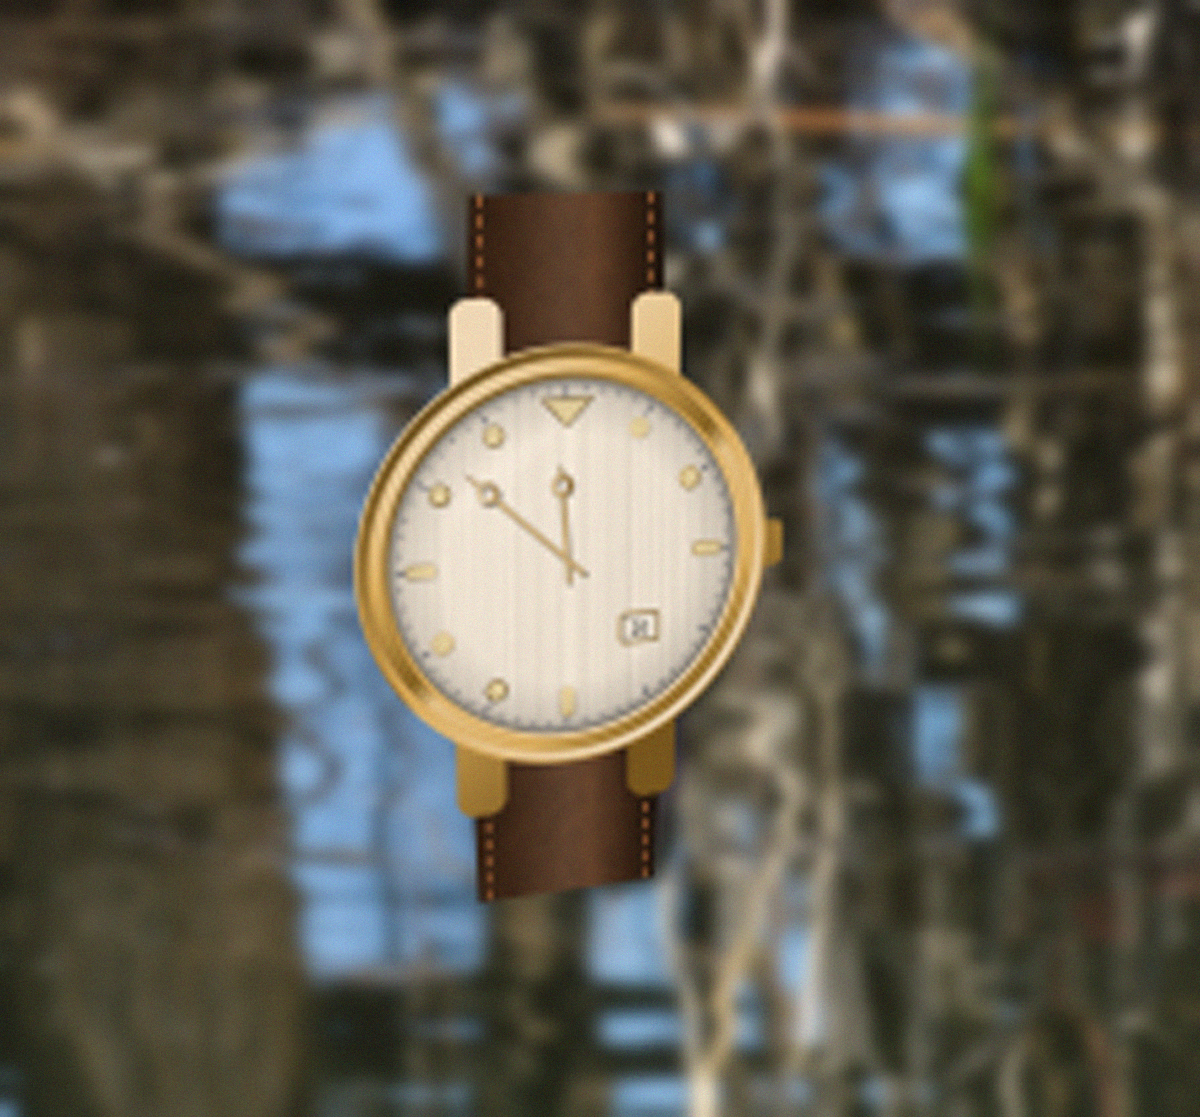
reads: 11,52
